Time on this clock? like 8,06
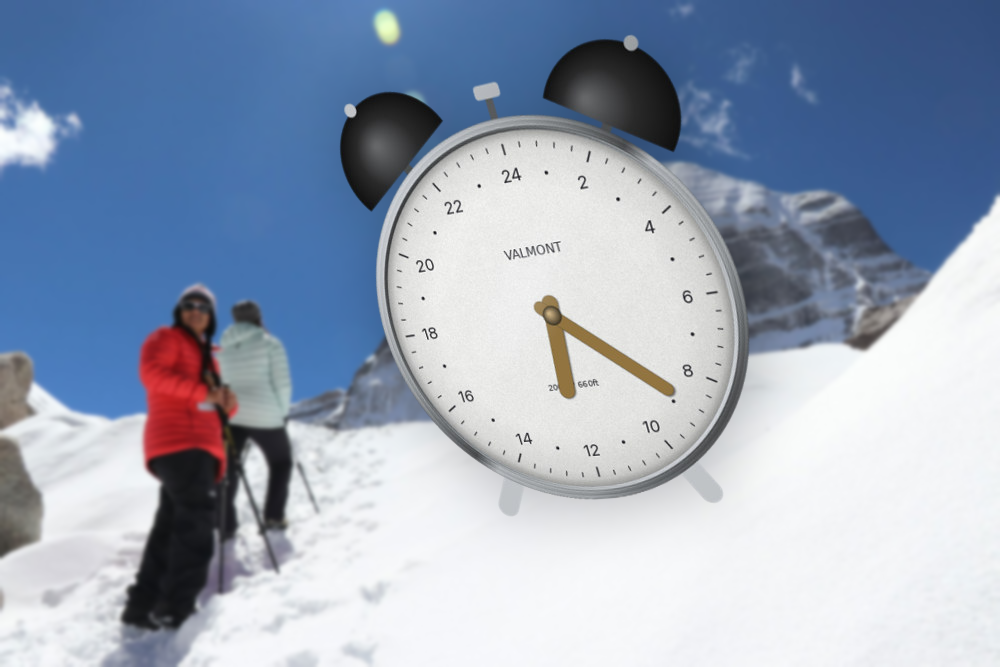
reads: 12,22
